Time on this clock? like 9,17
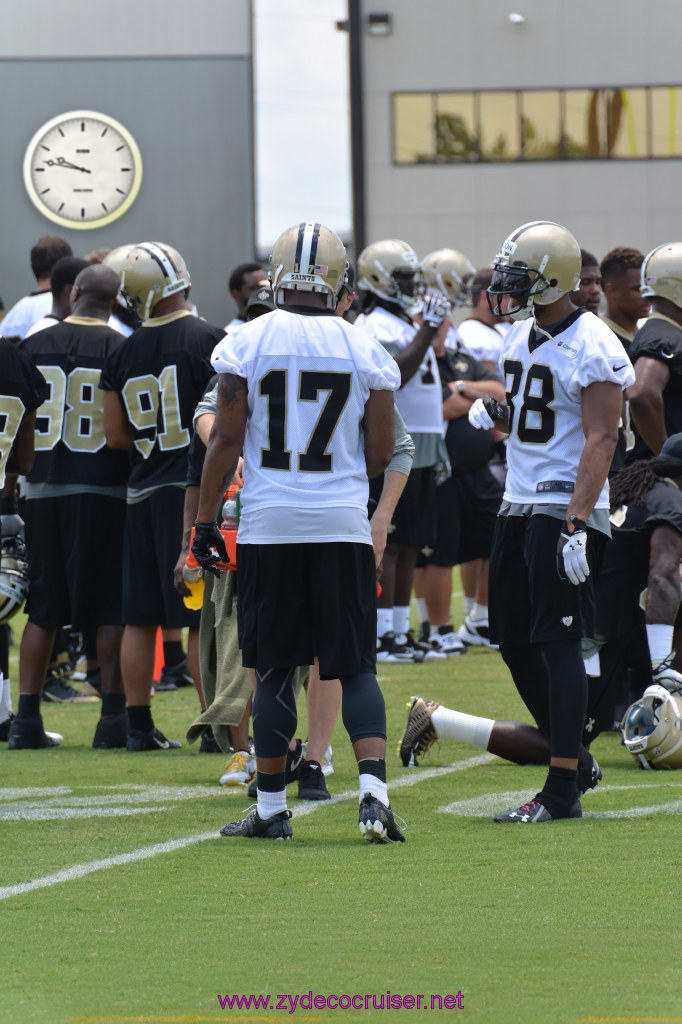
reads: 9,47
